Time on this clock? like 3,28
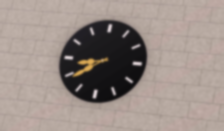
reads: 8,39
